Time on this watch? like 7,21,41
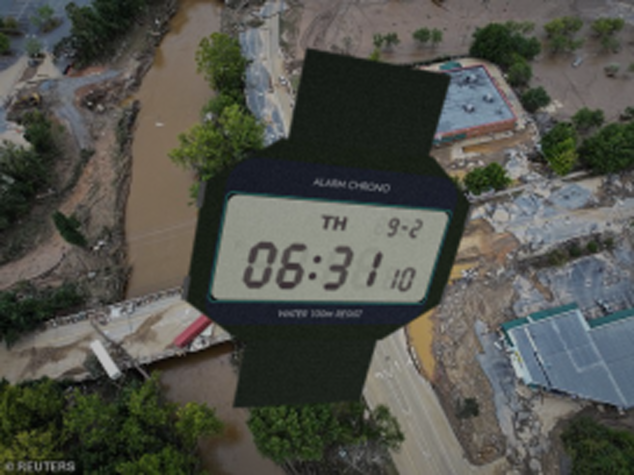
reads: 6,31,10
